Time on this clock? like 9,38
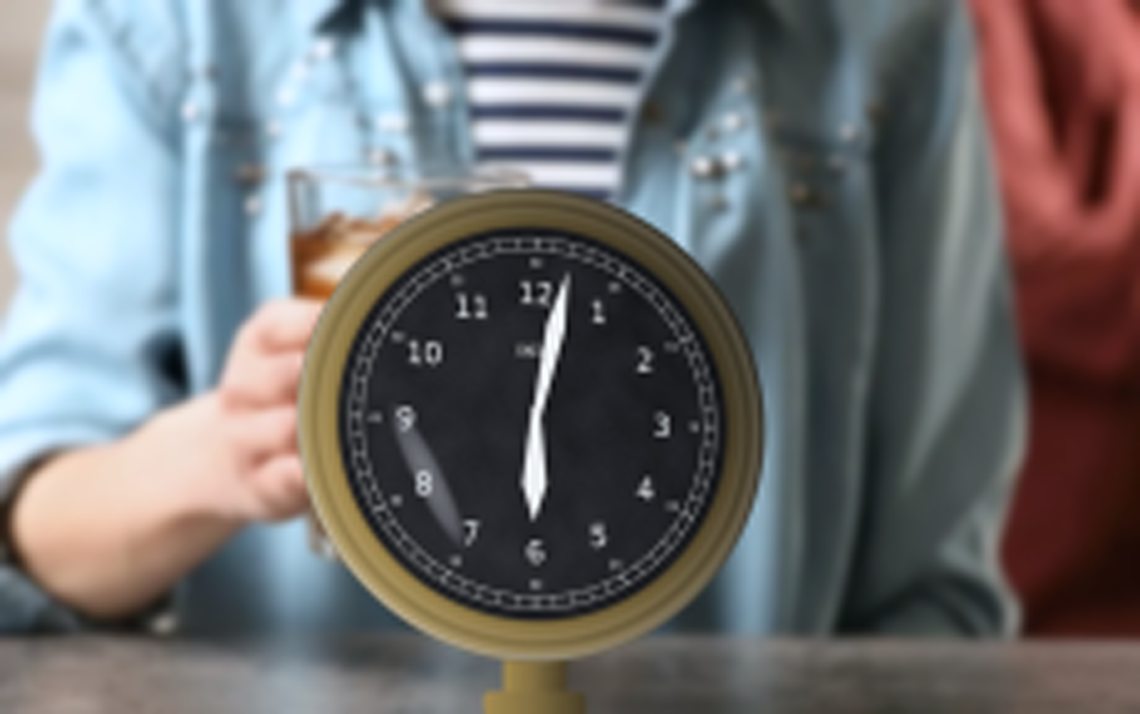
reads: 6,02
